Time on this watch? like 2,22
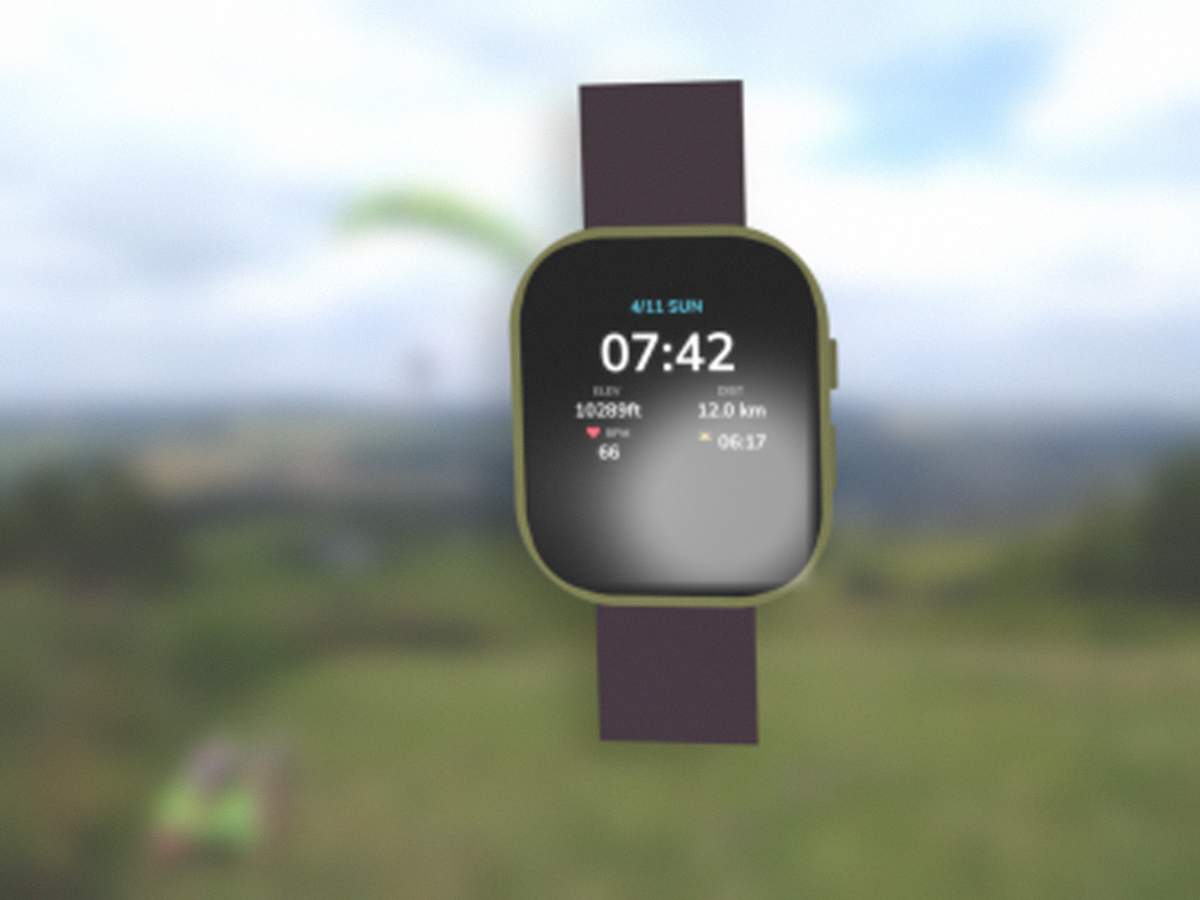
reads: 7,42
